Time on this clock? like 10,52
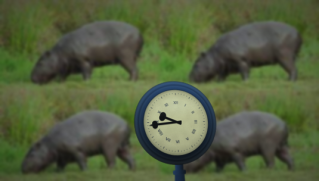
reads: 9,44
